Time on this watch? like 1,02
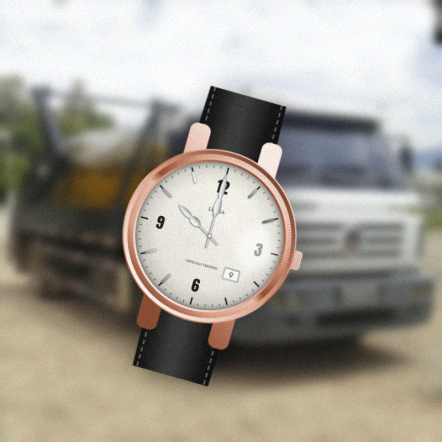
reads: 10,00
